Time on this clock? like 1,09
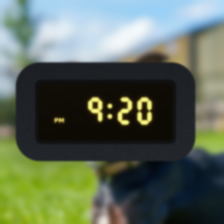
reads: 9,20
